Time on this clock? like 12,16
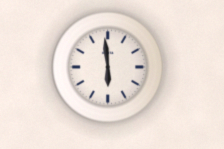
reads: 5,59
